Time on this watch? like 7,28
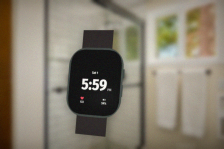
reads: 5,59
